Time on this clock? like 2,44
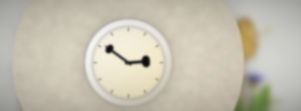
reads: 2,51
